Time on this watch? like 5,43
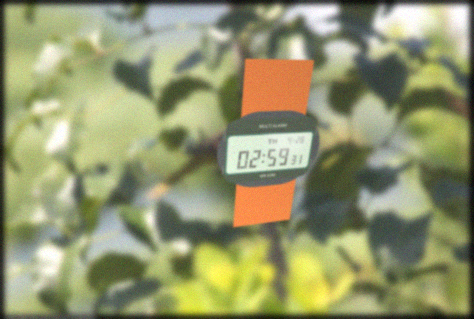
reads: 2,59
